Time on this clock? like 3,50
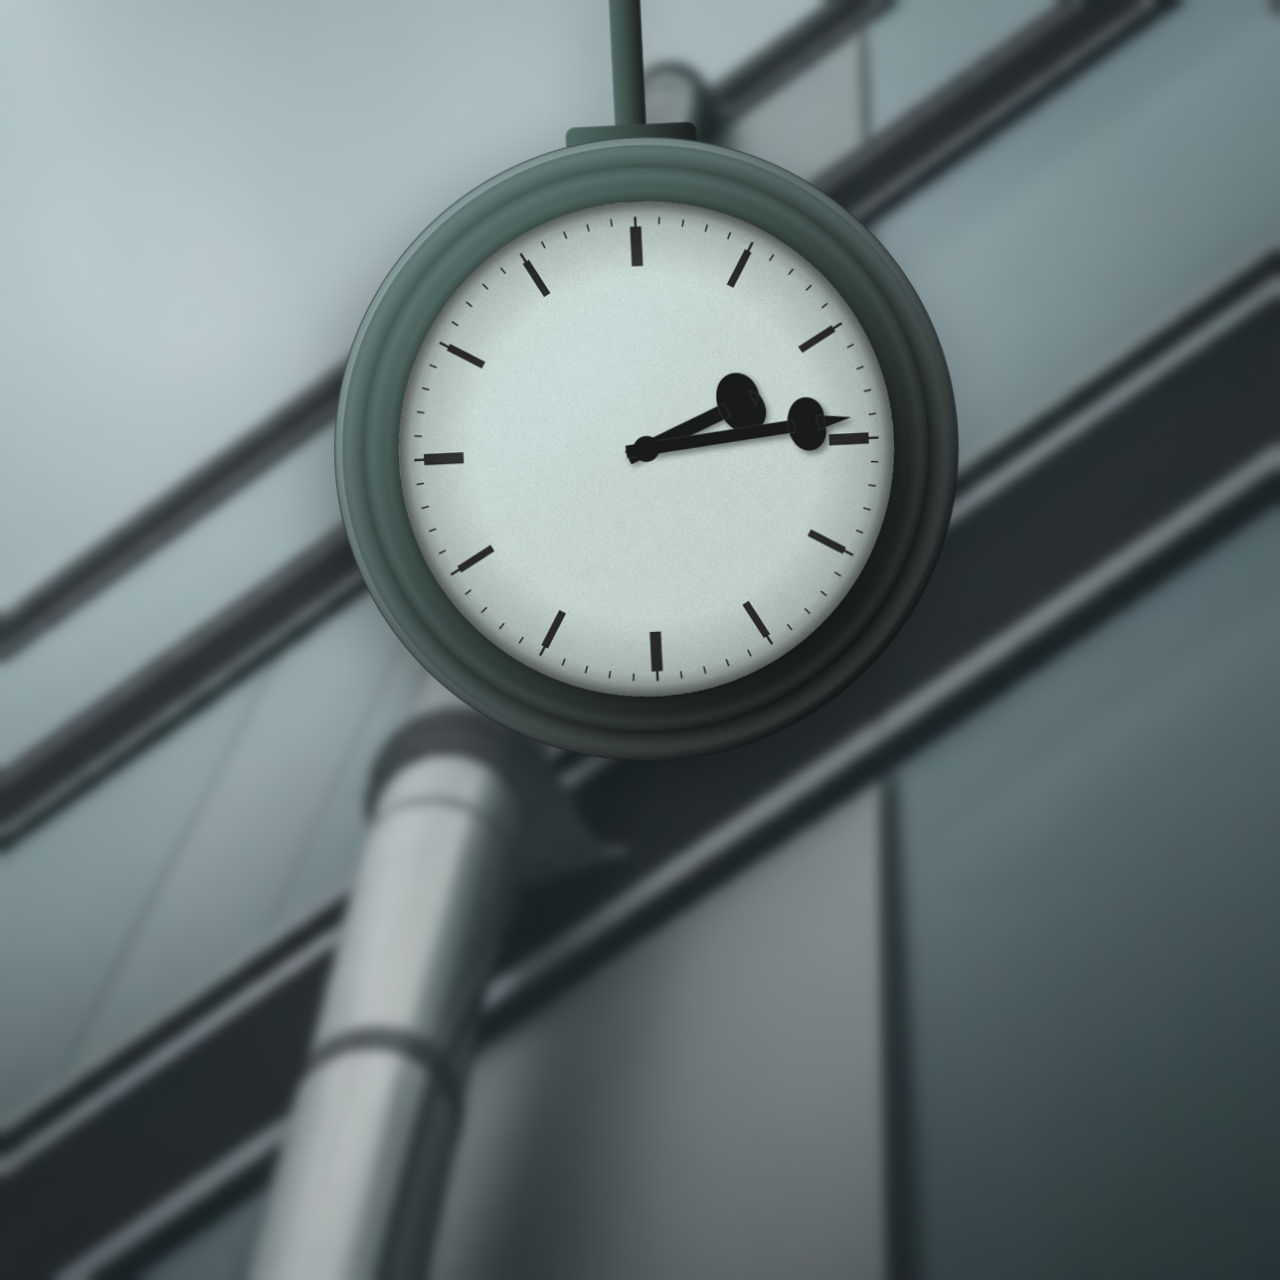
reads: 2,14
